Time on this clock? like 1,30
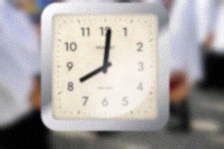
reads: 8,01
